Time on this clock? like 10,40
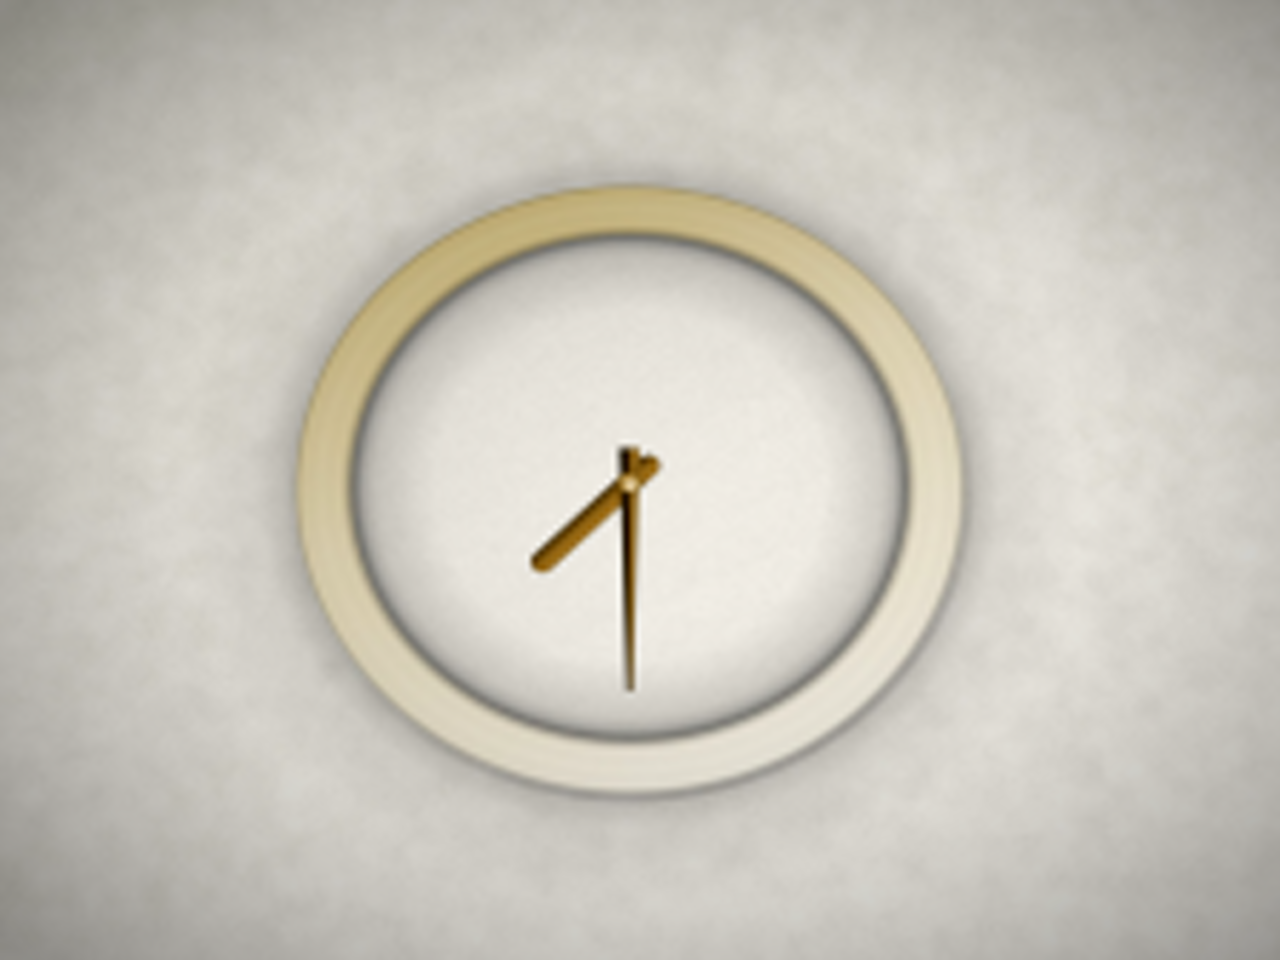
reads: 7,30
